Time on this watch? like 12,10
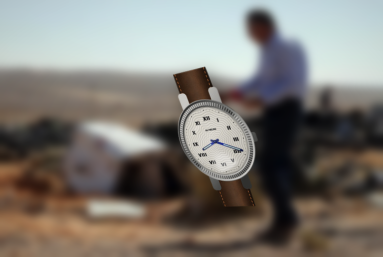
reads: 8,19
